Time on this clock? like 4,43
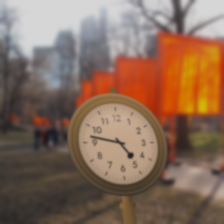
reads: 4,47
